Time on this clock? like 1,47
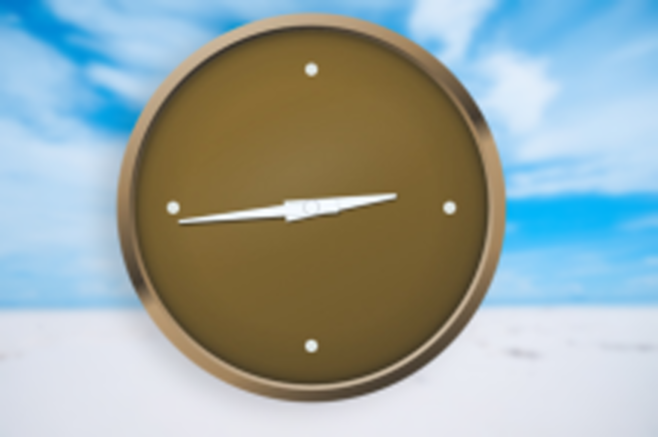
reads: 2,44
